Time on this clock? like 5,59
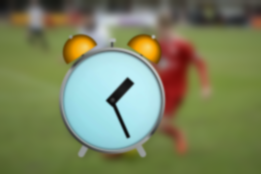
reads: 1,26
